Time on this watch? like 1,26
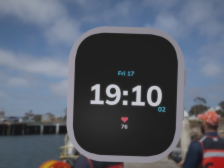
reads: 19,10
